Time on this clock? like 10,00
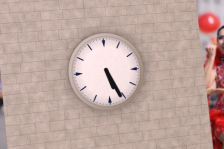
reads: 5,26
